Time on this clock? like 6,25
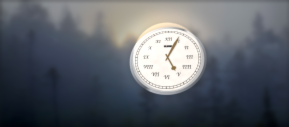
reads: 5,04
